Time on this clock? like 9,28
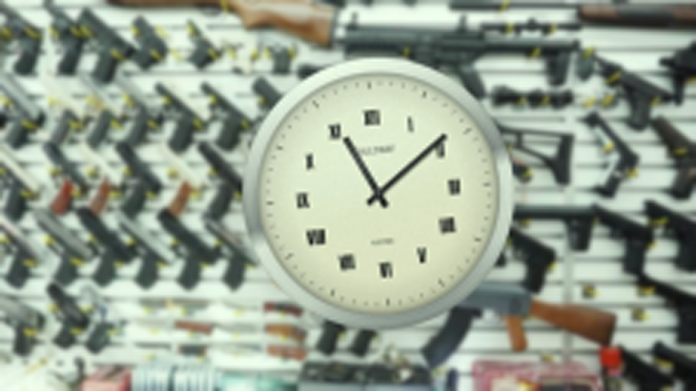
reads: 11,09
